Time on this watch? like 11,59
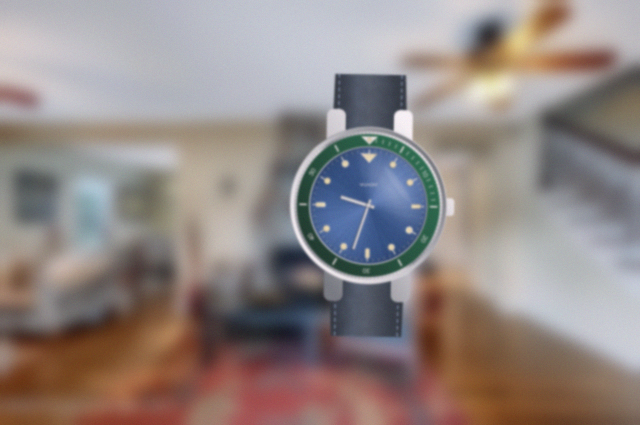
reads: 9,33
